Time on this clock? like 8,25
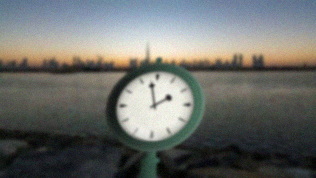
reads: 1,58
